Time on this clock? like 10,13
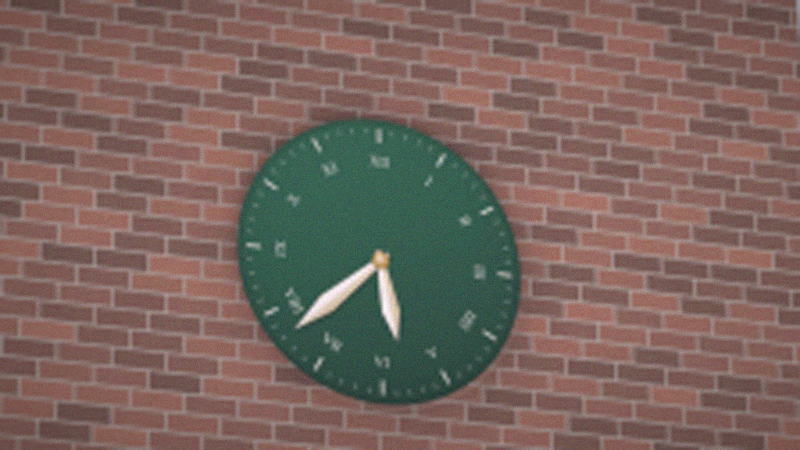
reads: 5,38
